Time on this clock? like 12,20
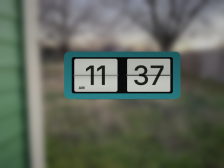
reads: 11,37
